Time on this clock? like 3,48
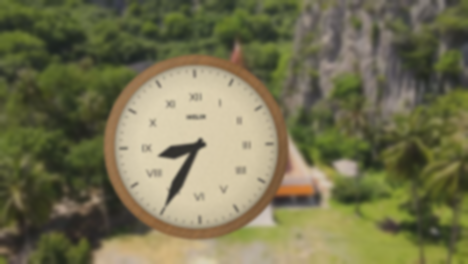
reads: 8,35
